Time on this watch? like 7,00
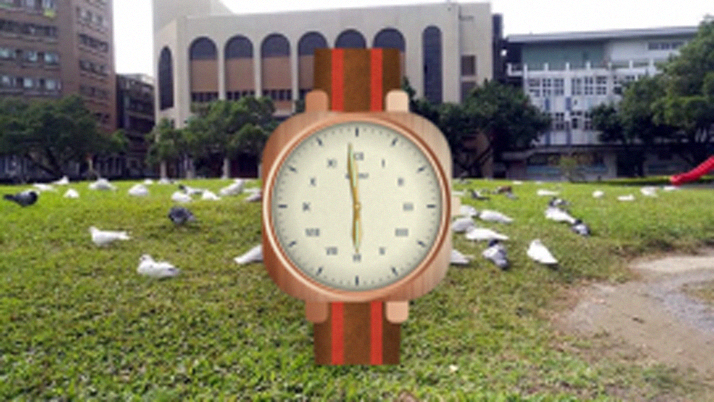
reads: 5,59
